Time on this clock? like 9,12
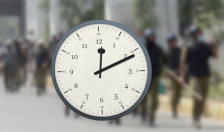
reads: 12,11
